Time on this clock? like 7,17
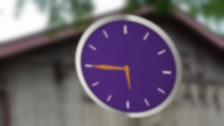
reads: 5,45
